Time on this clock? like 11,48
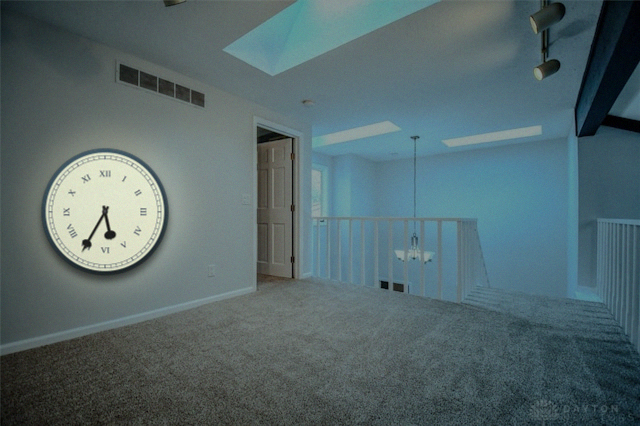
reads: 5,35
